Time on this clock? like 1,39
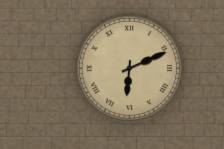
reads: 6,11
